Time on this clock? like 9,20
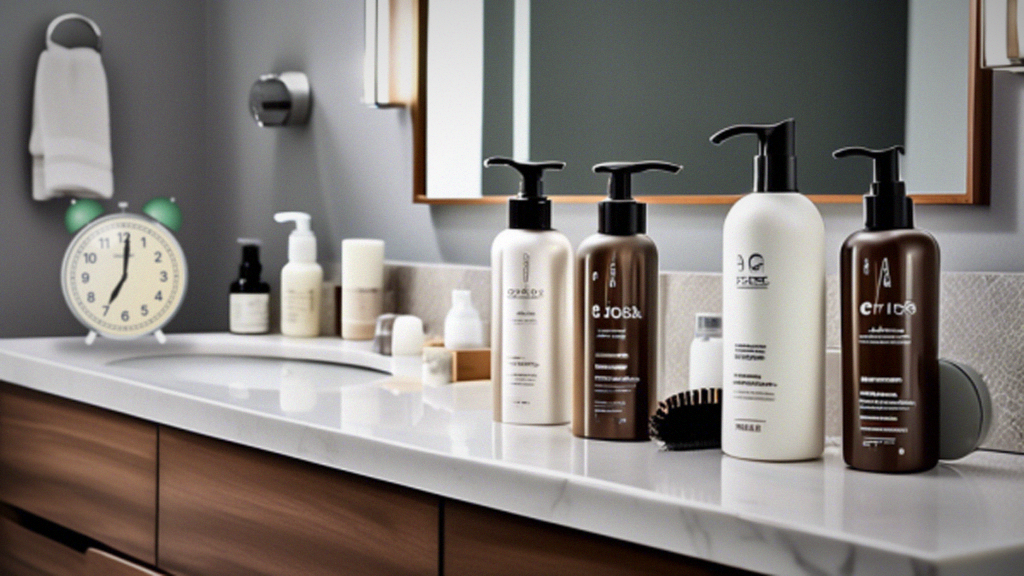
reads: 7,01
